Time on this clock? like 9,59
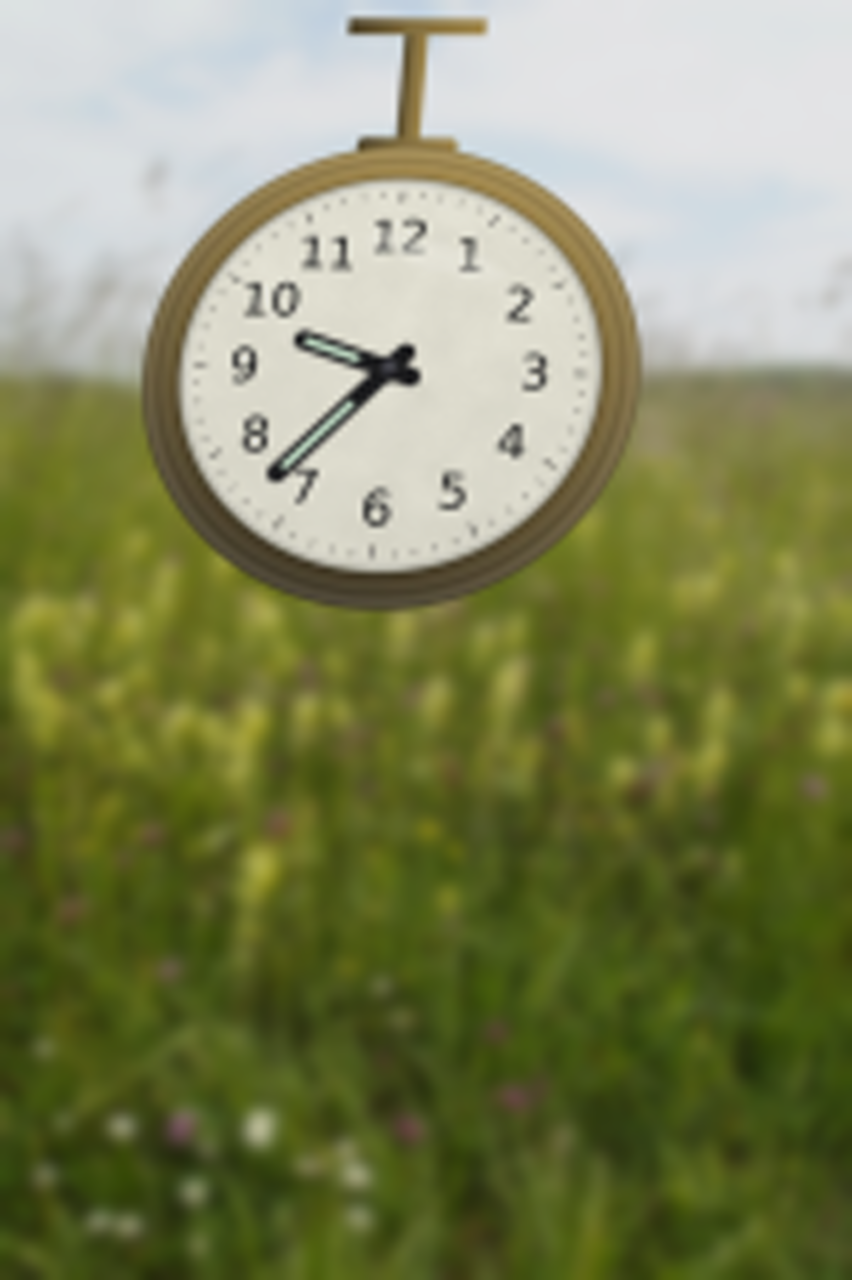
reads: 9,37
